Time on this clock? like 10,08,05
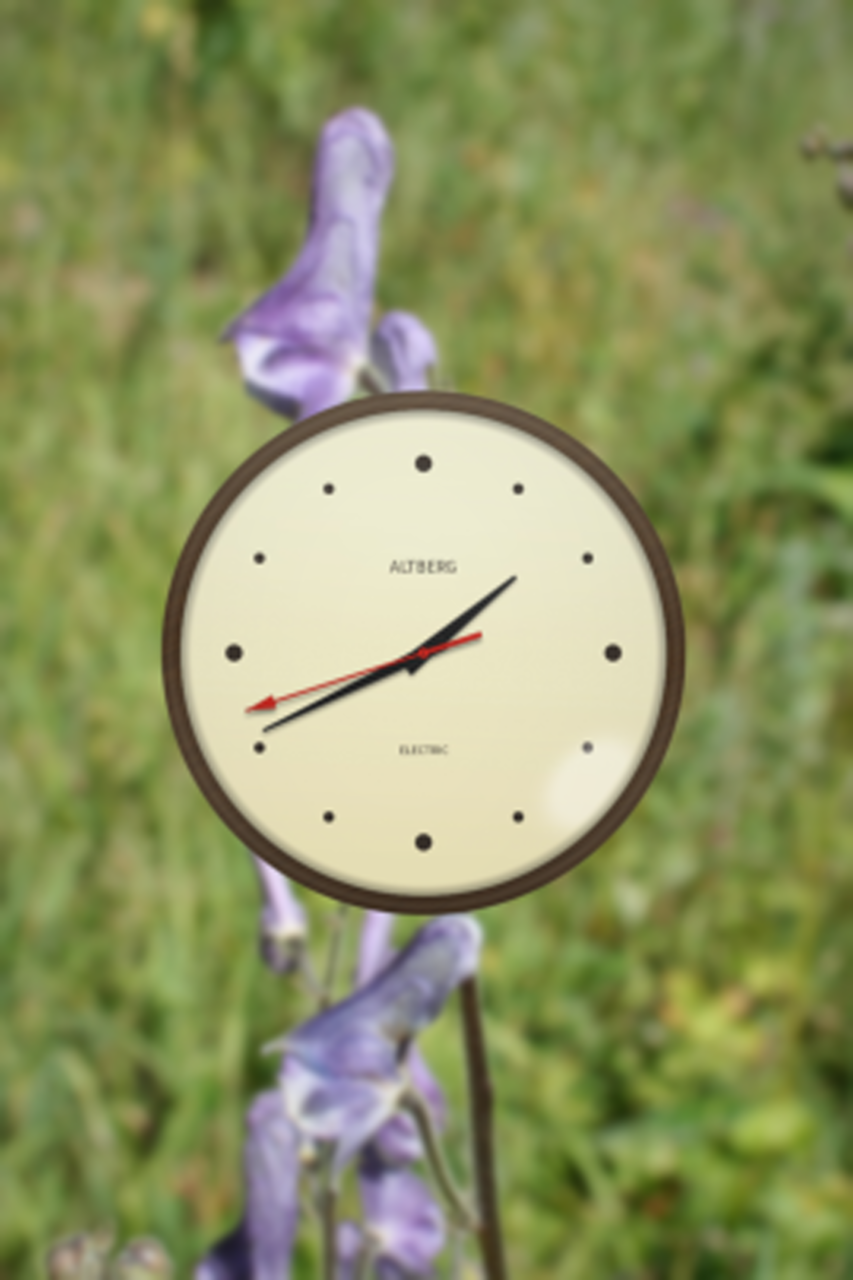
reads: 1,40,42
